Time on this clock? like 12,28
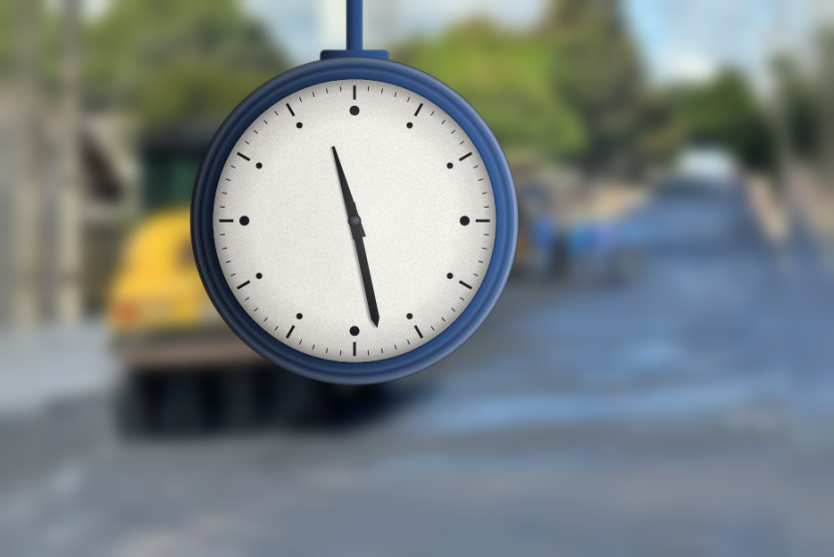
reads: 11,28
